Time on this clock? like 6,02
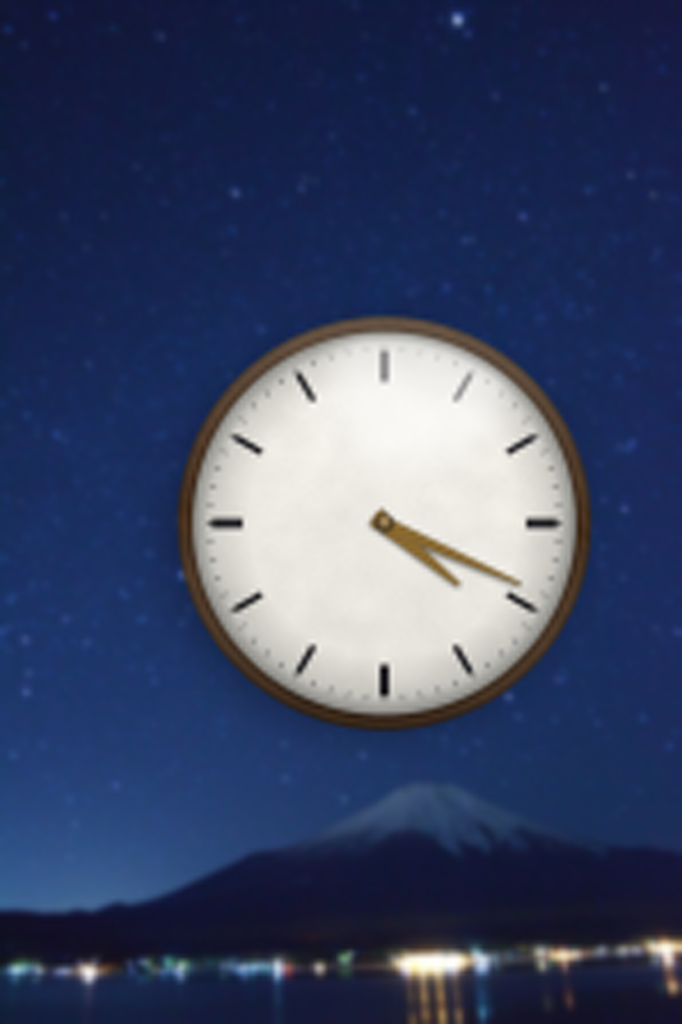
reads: 4,19
